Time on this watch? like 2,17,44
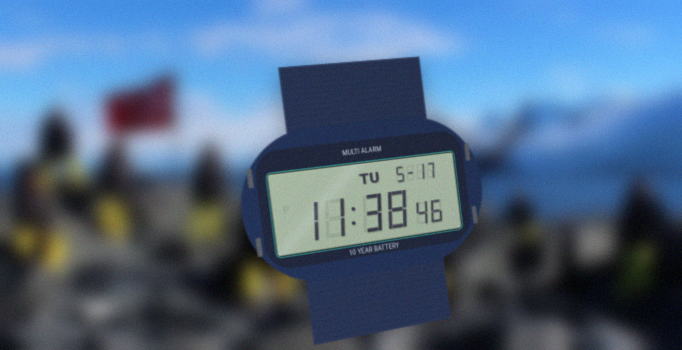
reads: 11,38,46
